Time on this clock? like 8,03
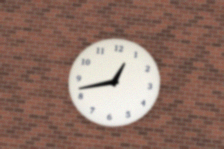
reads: 12,42
